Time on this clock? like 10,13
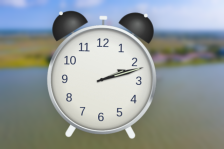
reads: 2,12
